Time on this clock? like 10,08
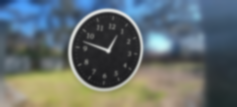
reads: 12,47
